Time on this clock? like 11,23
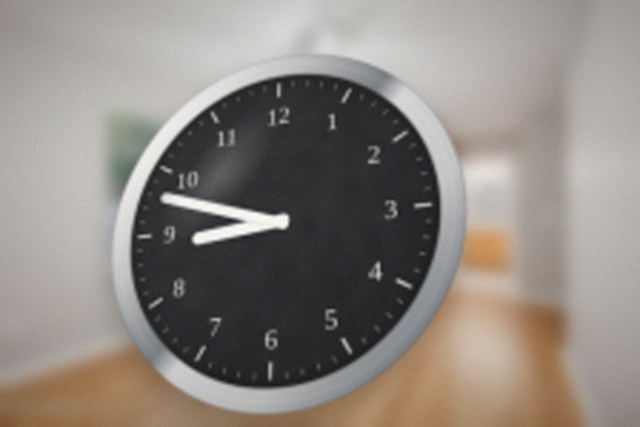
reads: 8,48
